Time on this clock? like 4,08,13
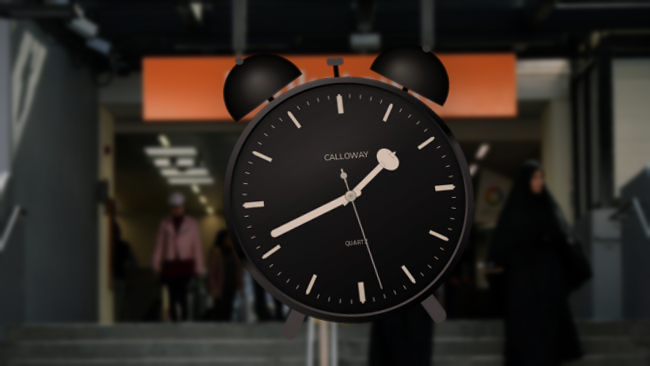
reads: 1,41,28
